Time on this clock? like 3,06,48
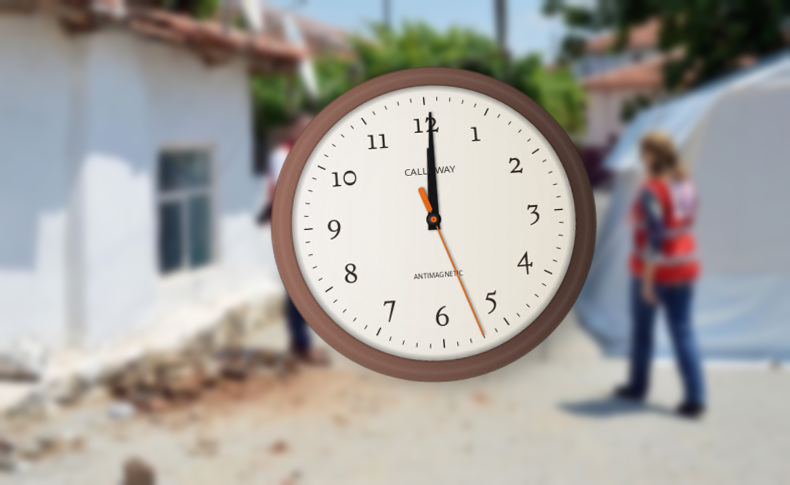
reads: 12,00,27
